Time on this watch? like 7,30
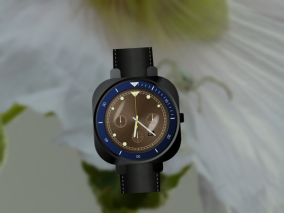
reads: 6,22
